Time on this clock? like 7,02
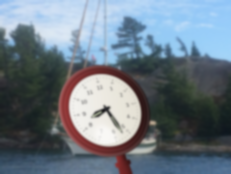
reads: 8,27
